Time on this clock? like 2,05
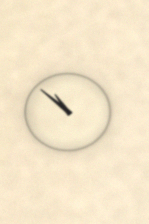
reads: 10,52
